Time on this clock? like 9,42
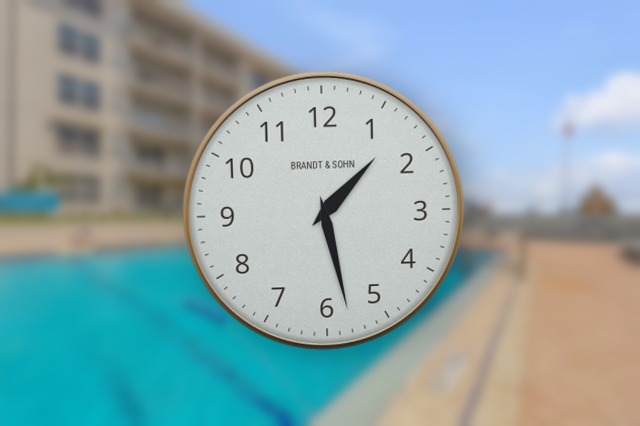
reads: 1,28
